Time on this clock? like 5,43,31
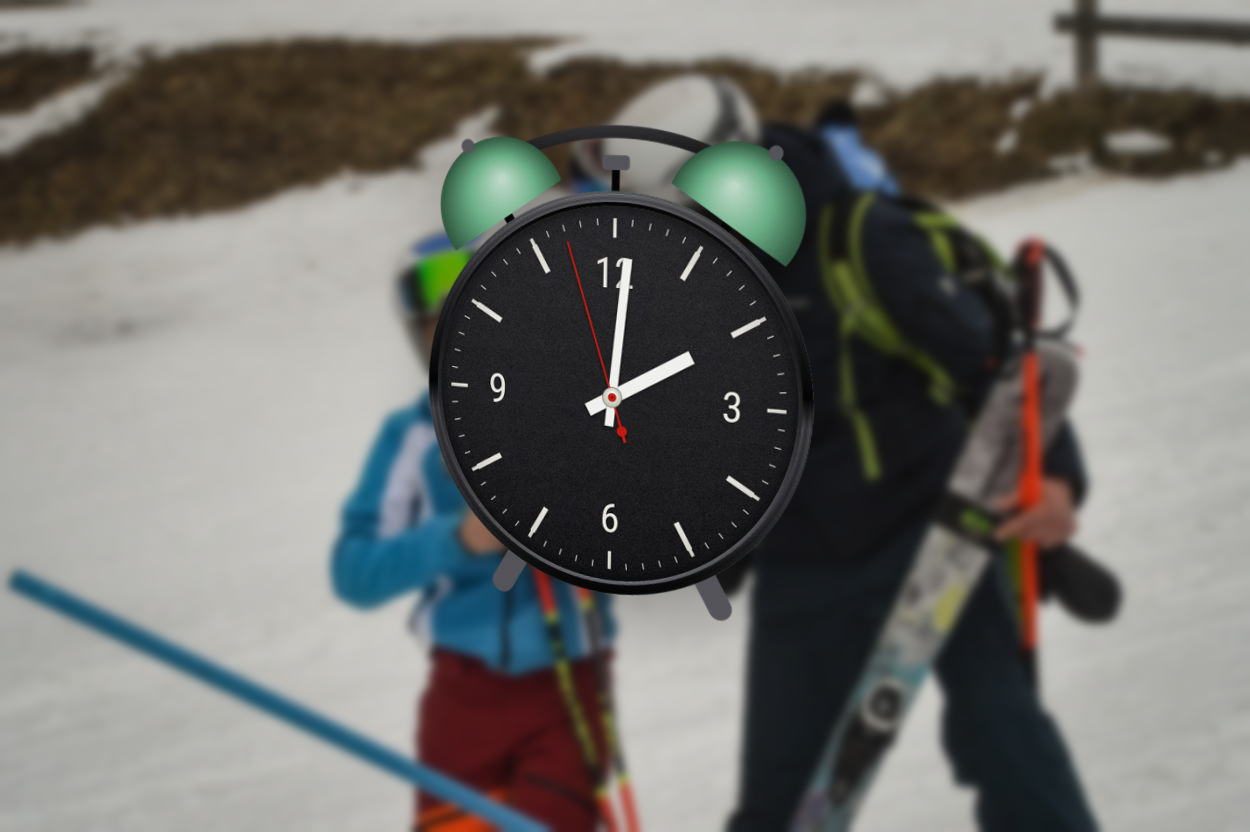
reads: 2,00,57
